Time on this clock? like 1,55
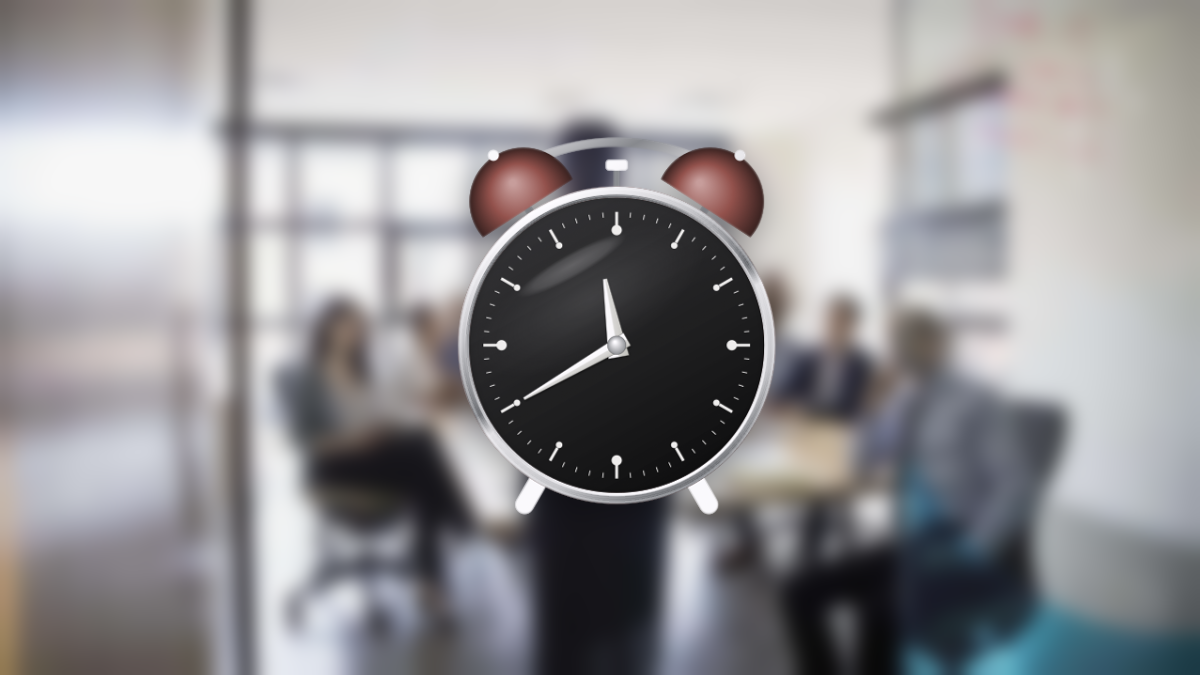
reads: 11,40
